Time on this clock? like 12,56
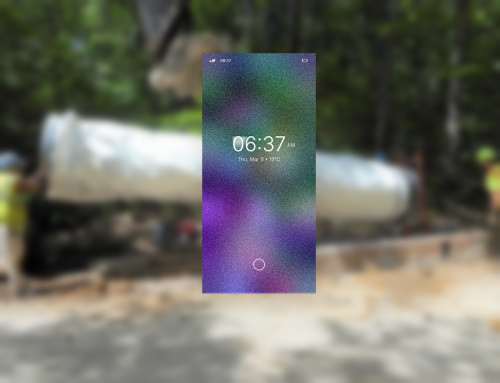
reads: 6,37
